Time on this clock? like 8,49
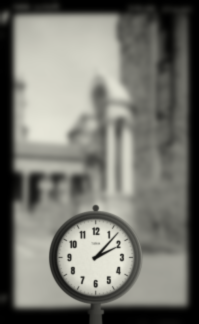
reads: 2,07
